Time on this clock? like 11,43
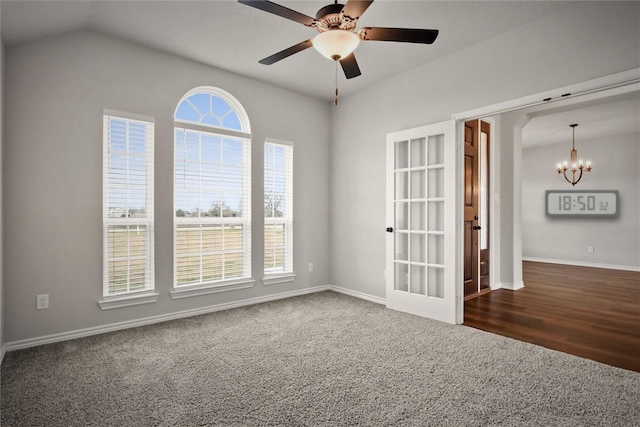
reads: 18,50
